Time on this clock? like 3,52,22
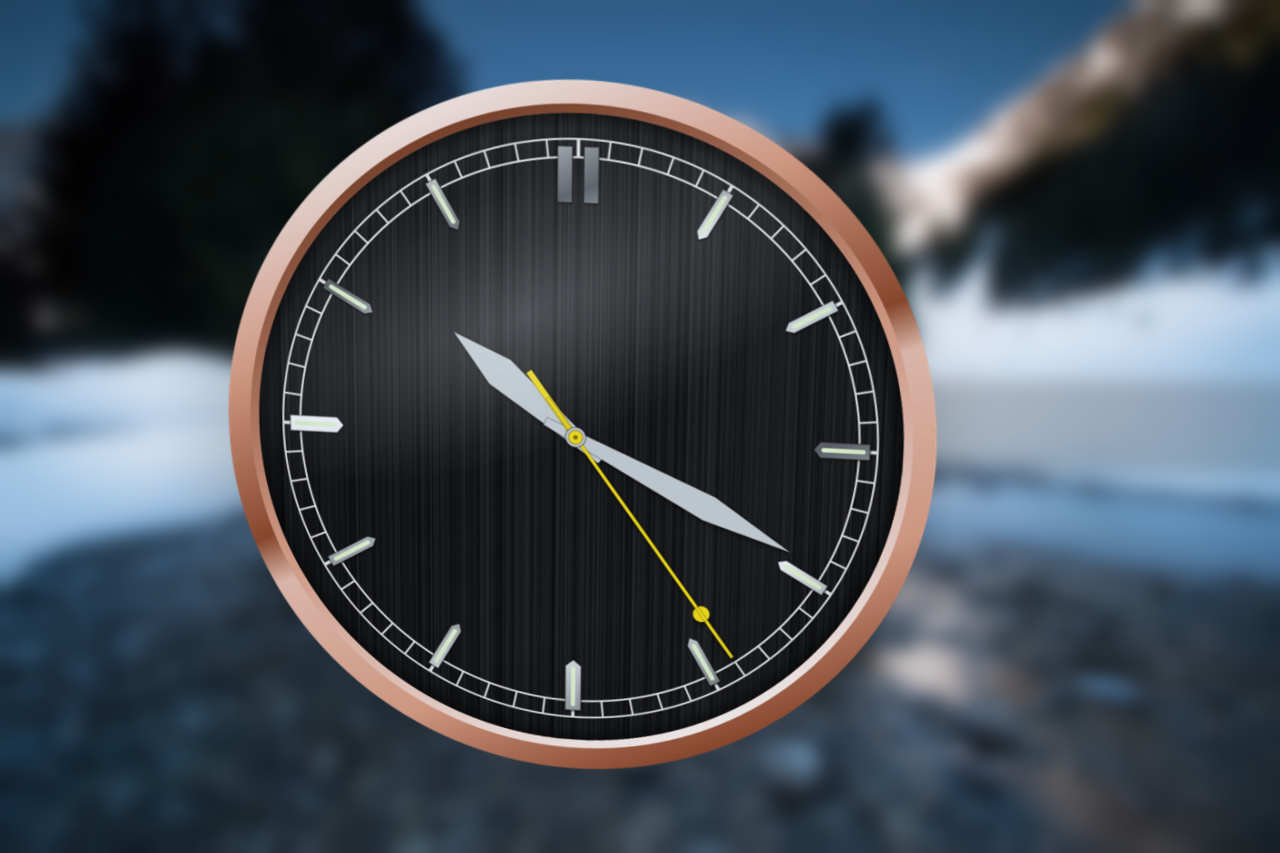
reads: 10,19,24
